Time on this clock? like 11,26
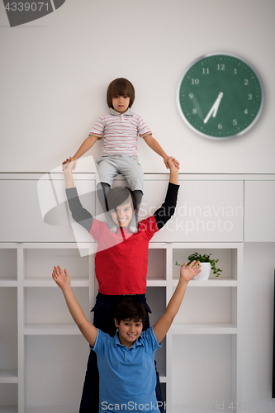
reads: 6,35
